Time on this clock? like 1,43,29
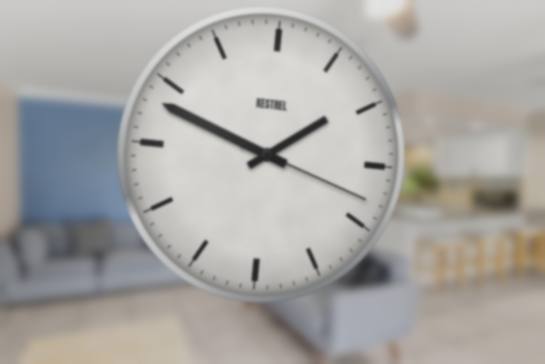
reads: 1,48,18
